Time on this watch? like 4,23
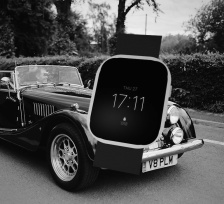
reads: 17,11
